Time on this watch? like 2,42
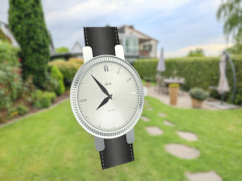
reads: 7,54
